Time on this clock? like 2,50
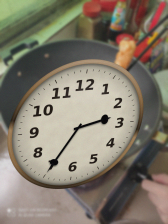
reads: 2,35
